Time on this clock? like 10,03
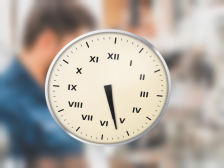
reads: 5,27
